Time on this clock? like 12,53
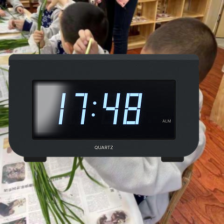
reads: 17,48
